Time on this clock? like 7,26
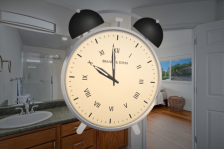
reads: 9,59
